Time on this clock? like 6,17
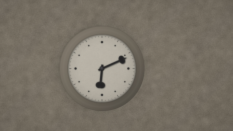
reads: 6,11
